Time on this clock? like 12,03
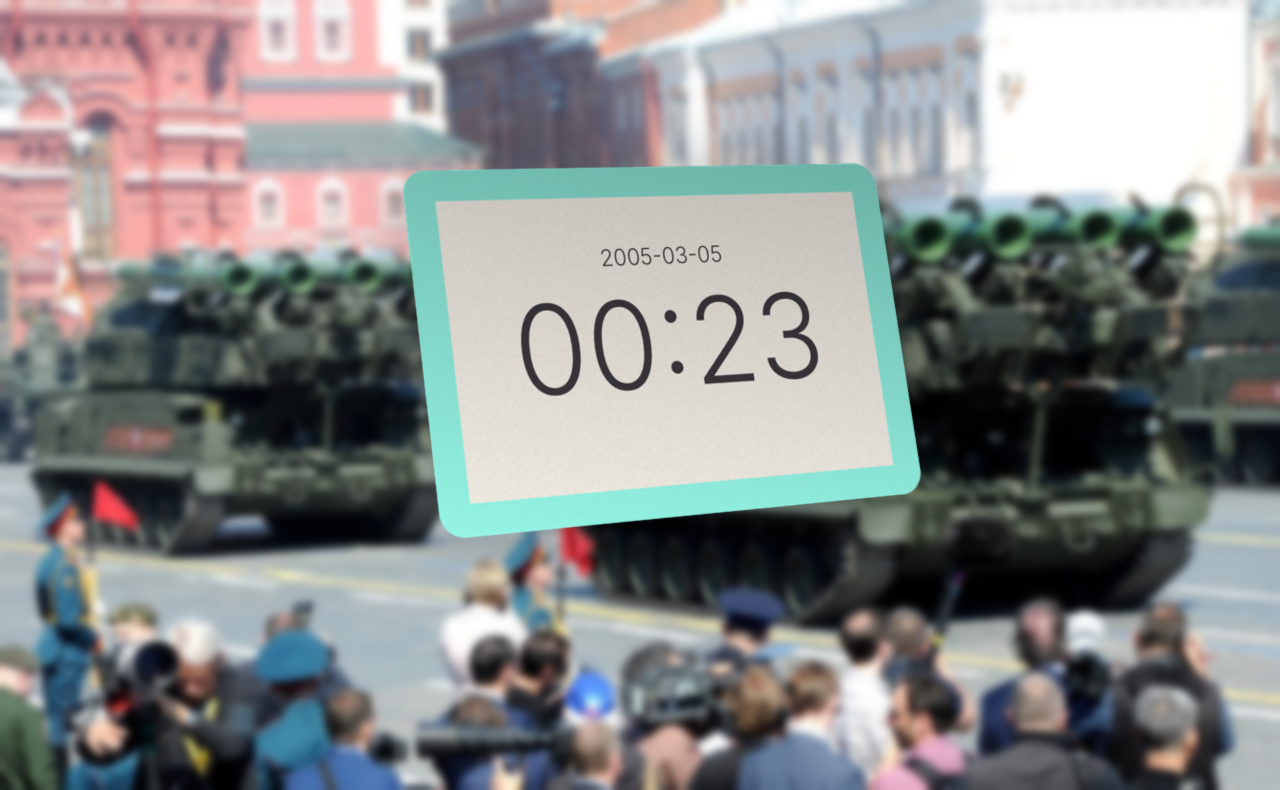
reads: 0,23
